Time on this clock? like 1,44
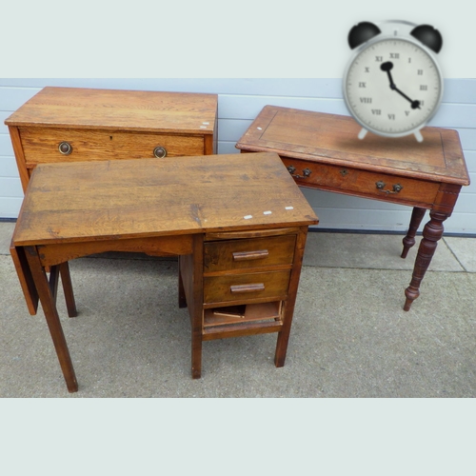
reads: 11,21
